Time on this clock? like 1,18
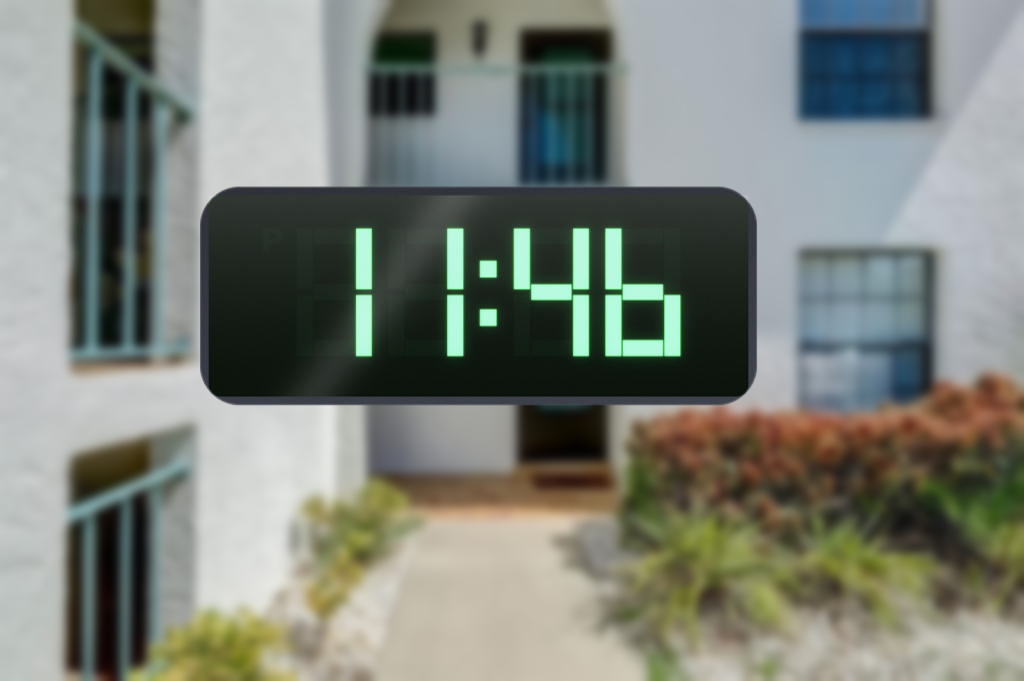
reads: 11,46
